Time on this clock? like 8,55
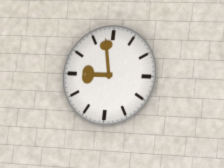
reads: 8,58
